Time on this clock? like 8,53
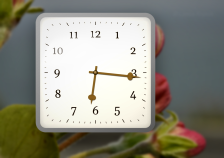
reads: 6,16
